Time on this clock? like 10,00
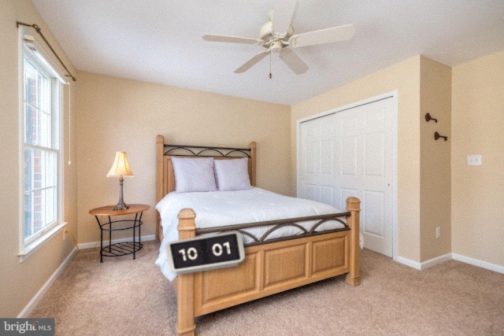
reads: 10,01
